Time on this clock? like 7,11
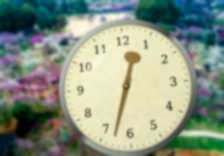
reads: 12,33
